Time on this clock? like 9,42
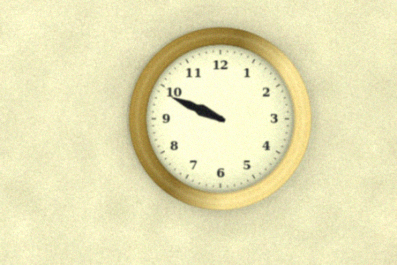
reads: 9,49
